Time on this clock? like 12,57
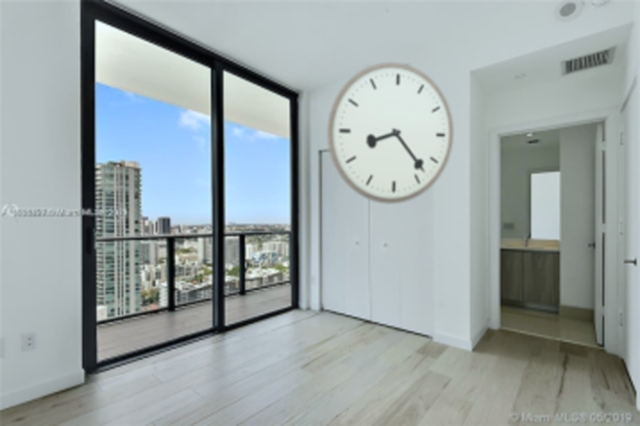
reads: 8,23
